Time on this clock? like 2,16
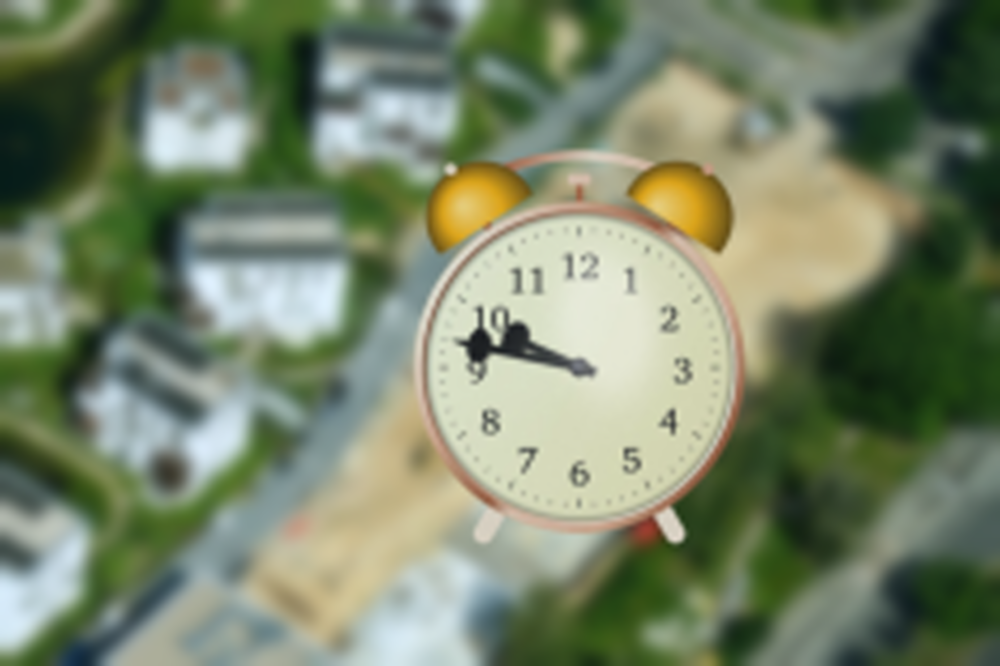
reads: 9,47
